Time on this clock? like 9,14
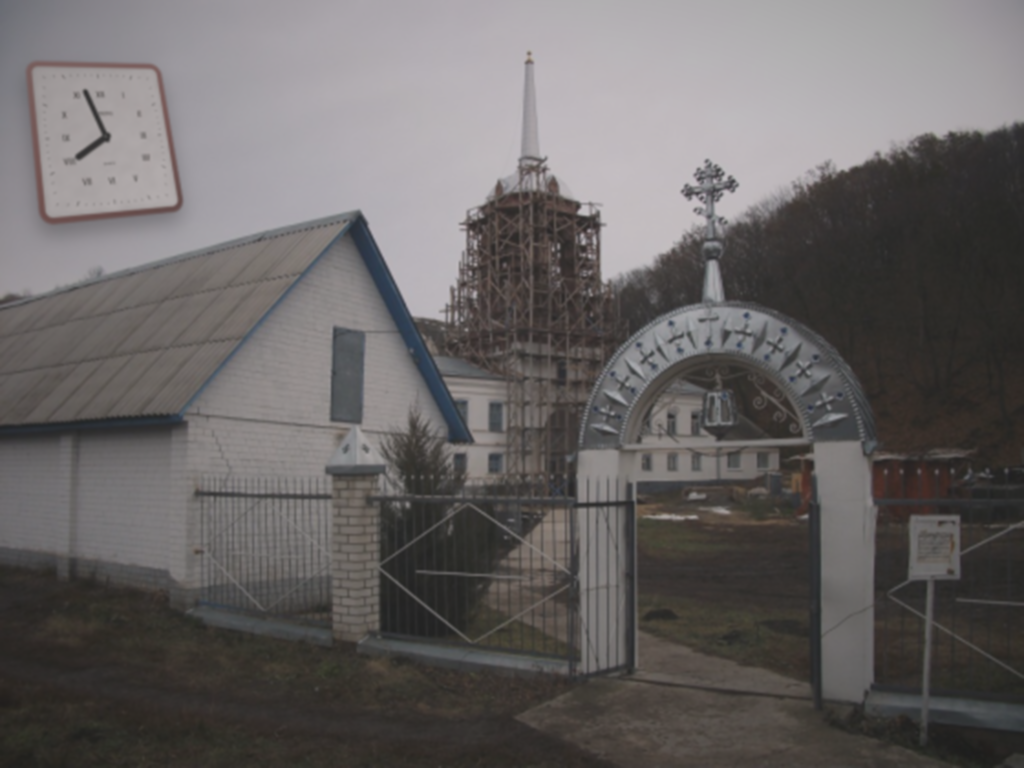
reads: 7,57
